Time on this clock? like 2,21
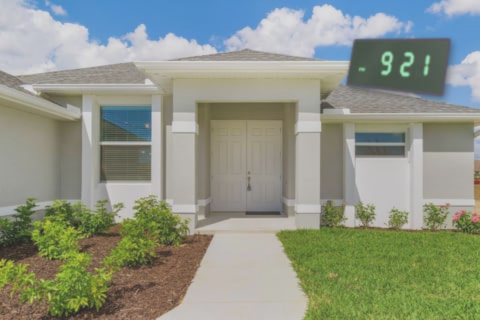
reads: 9,21
